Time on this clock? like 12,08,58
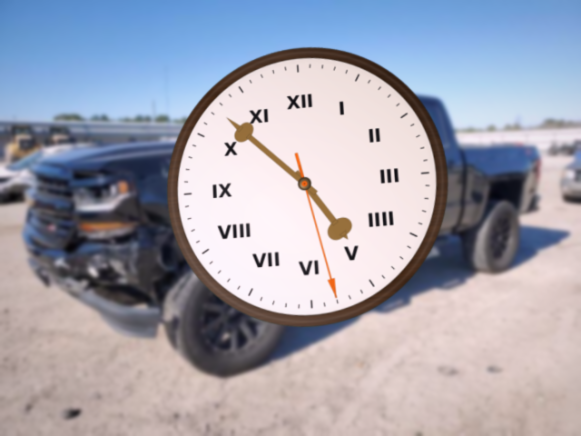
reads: 4,52,28
